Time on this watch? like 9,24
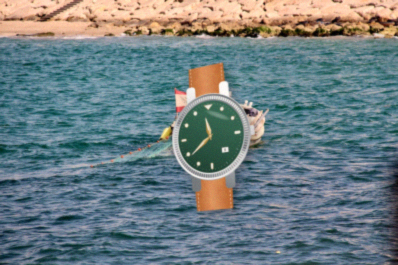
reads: 11,39
